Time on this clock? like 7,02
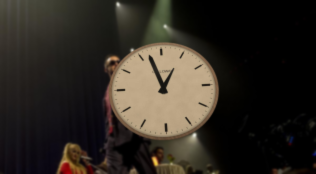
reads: 12,57
